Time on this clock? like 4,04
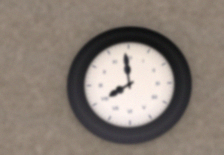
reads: 7,59
